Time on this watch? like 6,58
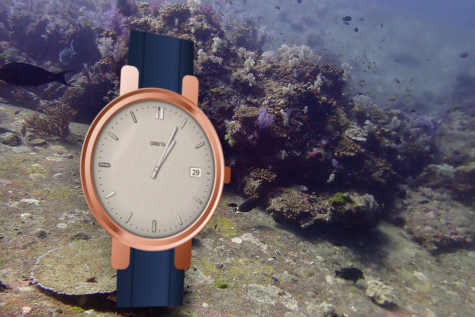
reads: 1,04
